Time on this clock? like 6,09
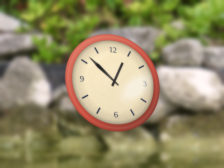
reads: 12,52
